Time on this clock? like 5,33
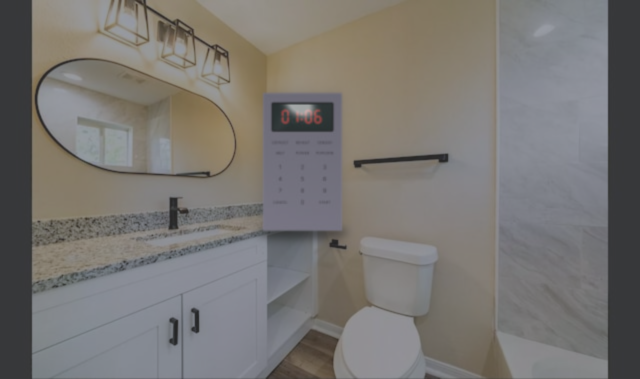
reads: 1,06
